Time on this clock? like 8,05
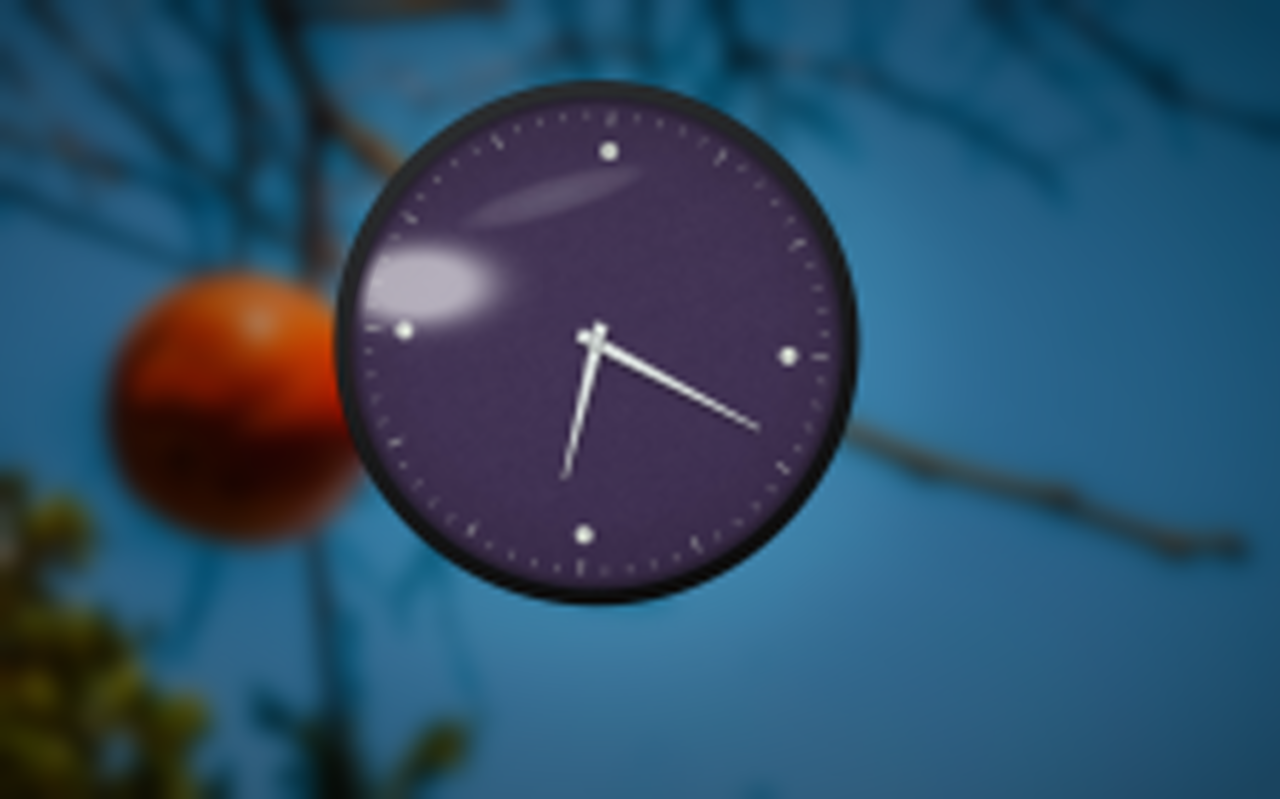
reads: 6,19
